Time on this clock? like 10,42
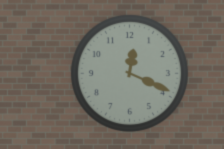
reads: 12,19
